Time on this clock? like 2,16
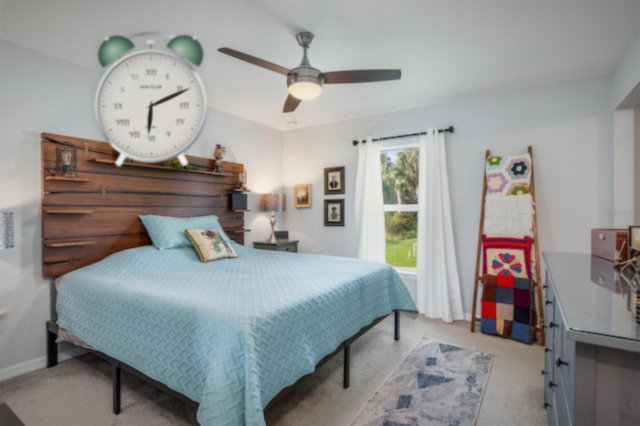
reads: 6,11
